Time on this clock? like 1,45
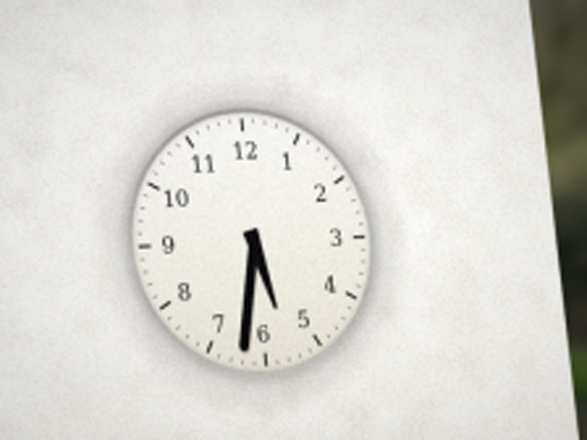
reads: 5,32
